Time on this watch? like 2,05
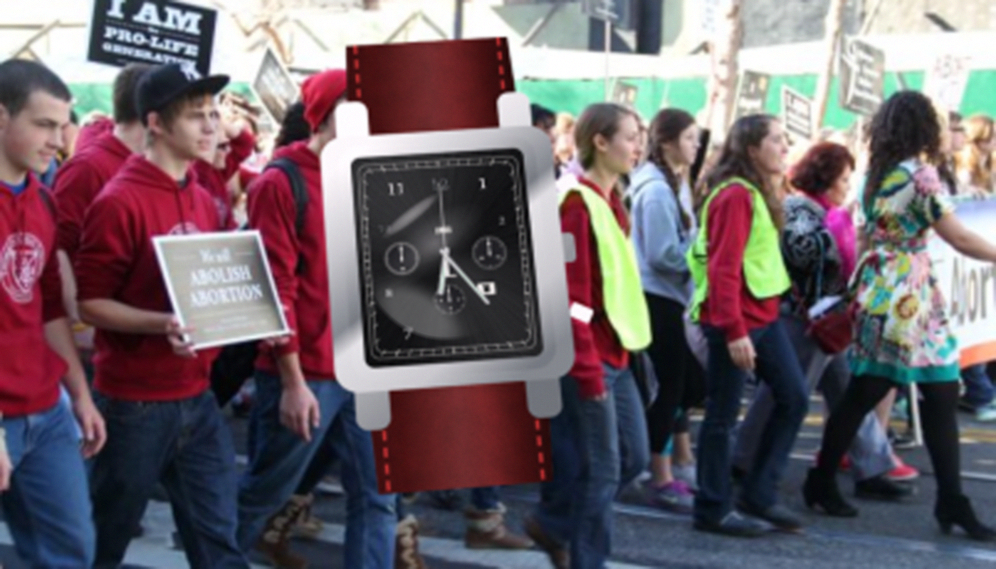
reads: 6,24
